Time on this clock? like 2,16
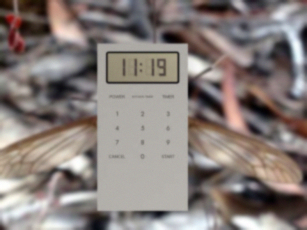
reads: 11,19
